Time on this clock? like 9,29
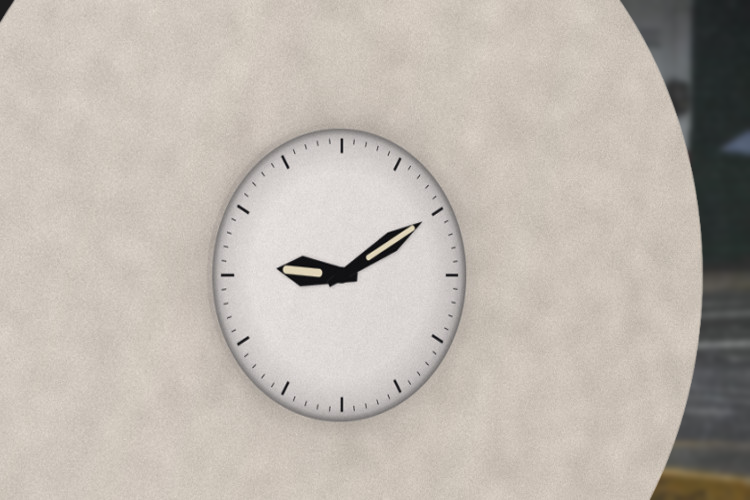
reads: 9,10
